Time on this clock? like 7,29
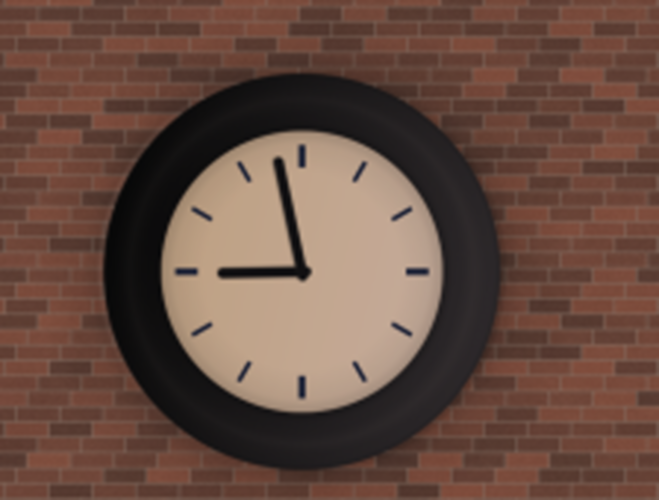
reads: 8,58
